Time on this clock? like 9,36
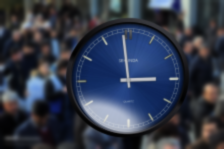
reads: 2,59
